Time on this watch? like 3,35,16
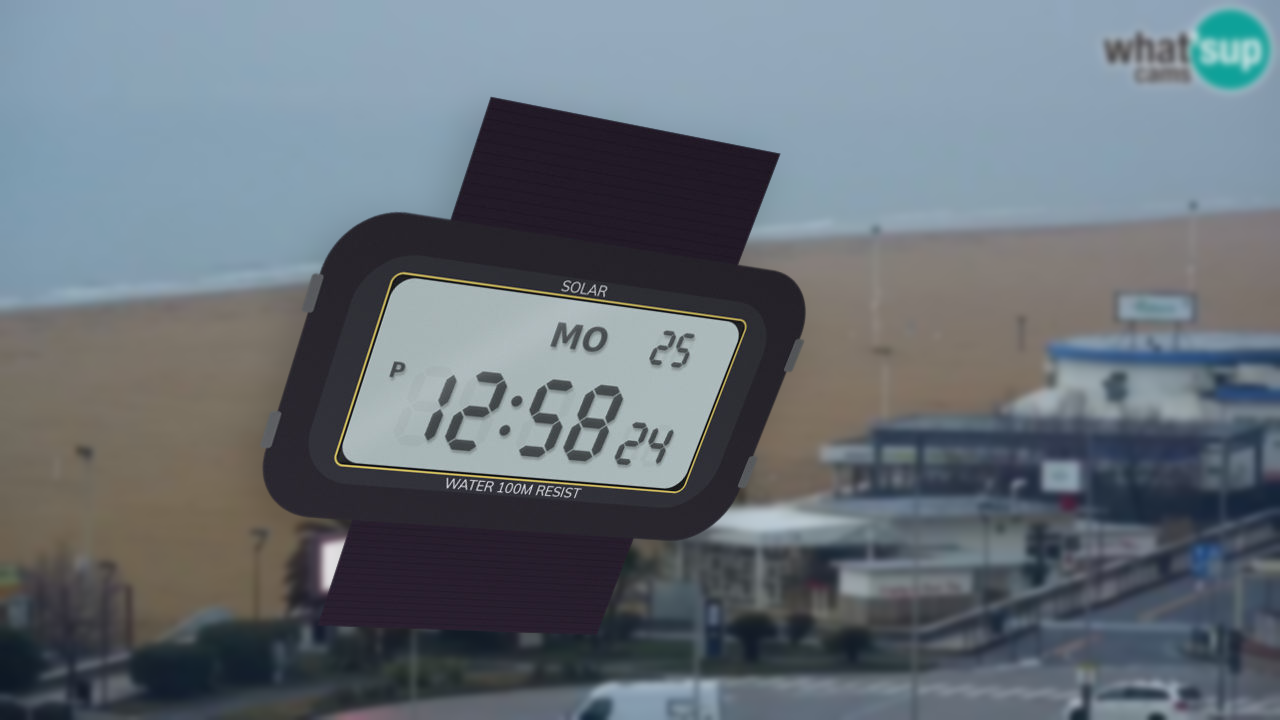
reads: 12,58,24
